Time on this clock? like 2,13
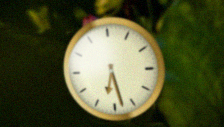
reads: 6,28
